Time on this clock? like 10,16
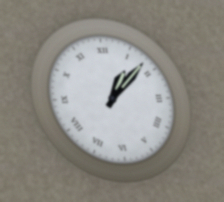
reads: 1,08
